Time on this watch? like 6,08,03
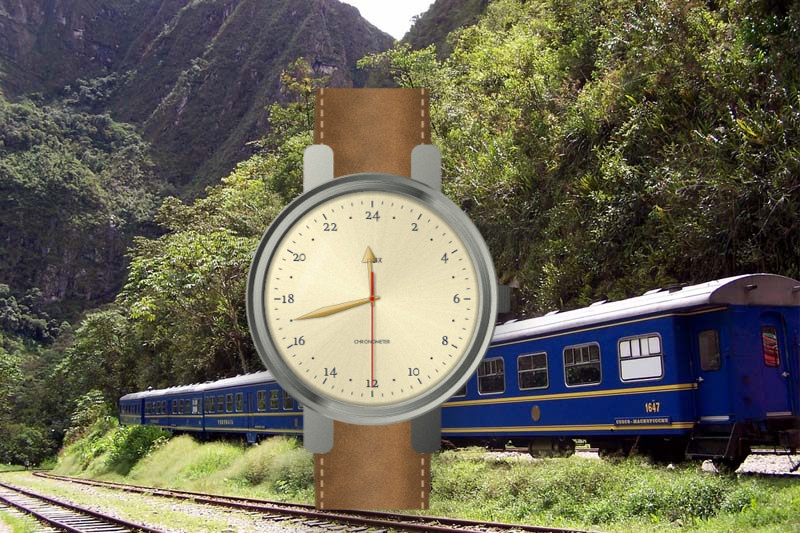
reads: 23,42,30
